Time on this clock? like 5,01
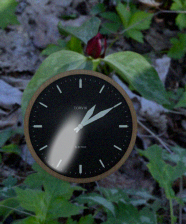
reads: 1,10
